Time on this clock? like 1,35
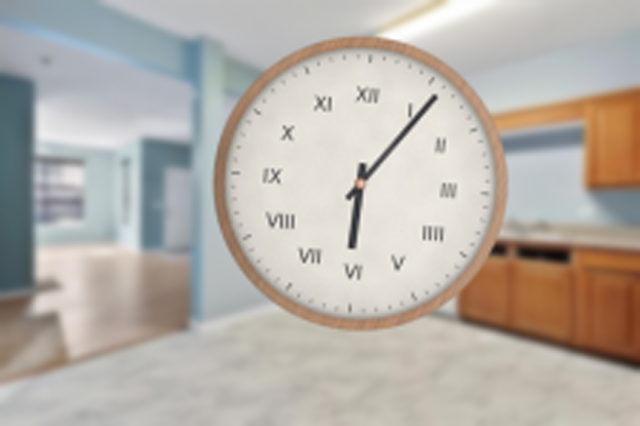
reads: 6,06
